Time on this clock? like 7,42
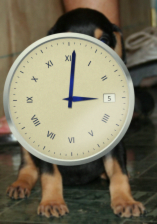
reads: 3,01
